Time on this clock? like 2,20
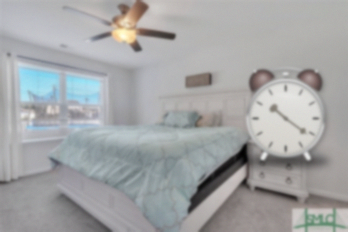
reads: 10,21
